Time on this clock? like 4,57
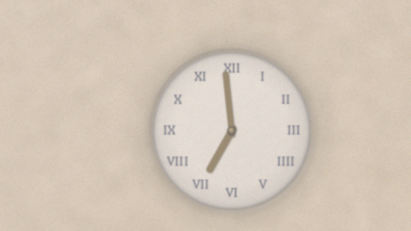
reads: 6,59
